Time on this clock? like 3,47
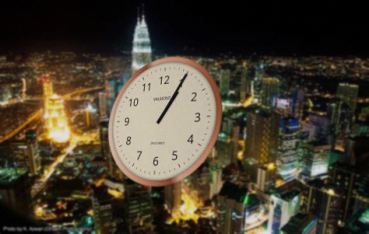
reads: 1,05
